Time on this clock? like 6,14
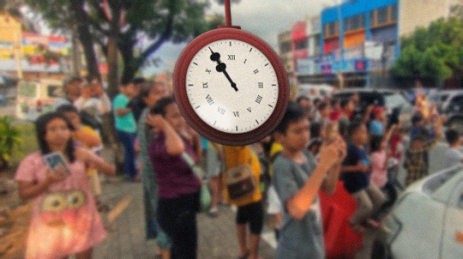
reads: 10,55
